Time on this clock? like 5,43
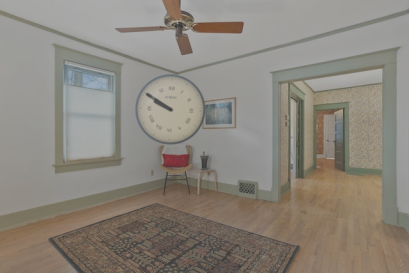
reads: 9,50
